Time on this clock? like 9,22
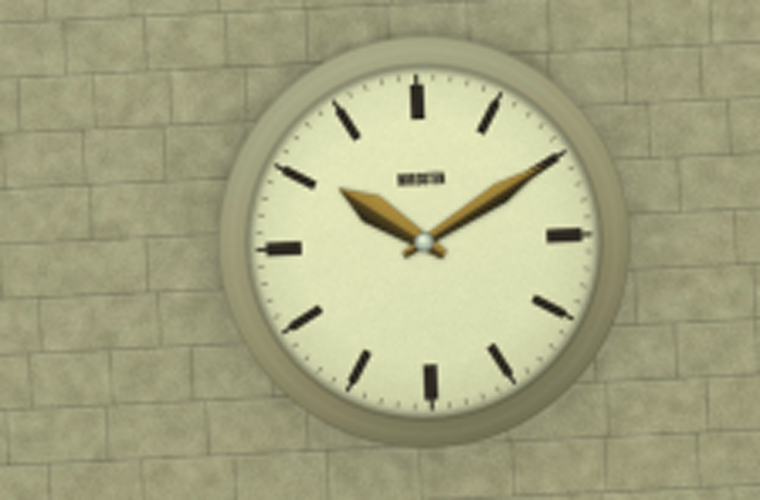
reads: 10,10
